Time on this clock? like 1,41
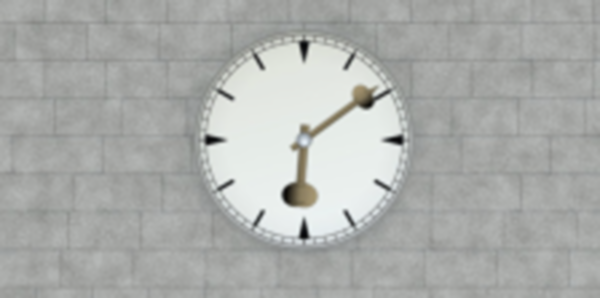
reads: 6,09
